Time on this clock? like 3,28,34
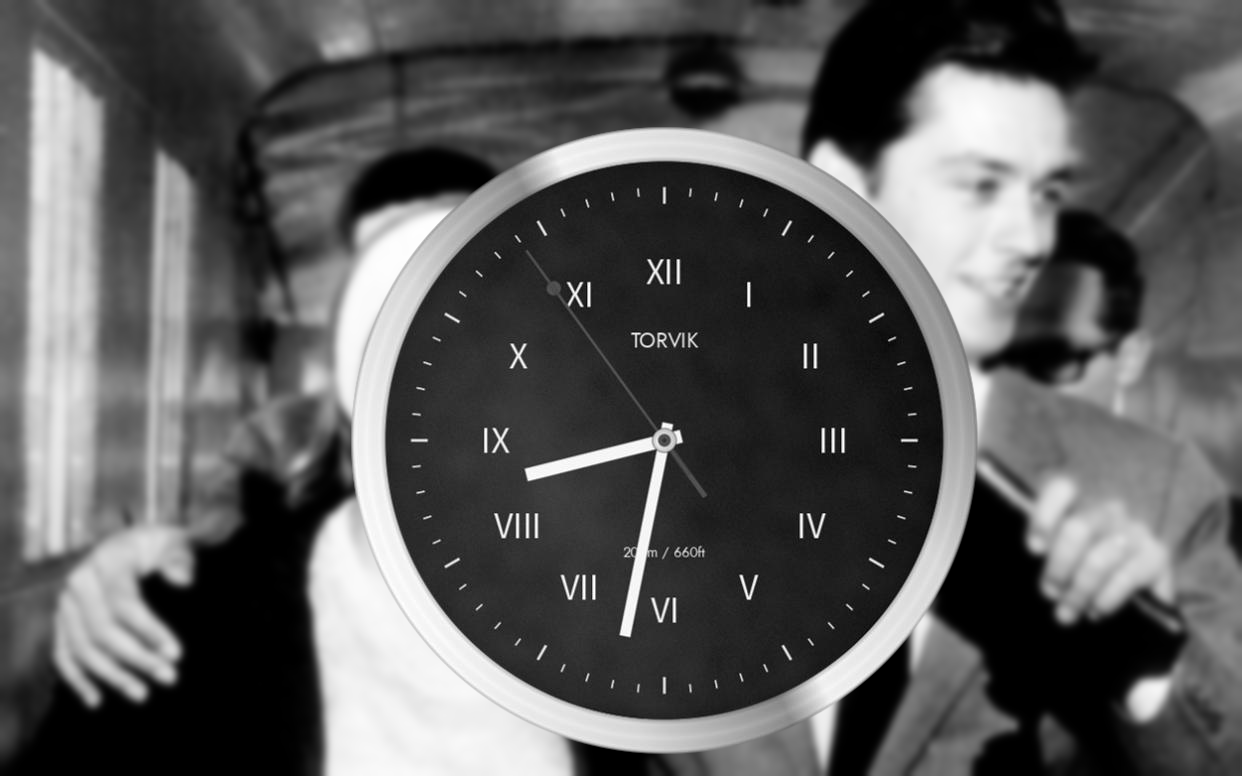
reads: 8,31,54
